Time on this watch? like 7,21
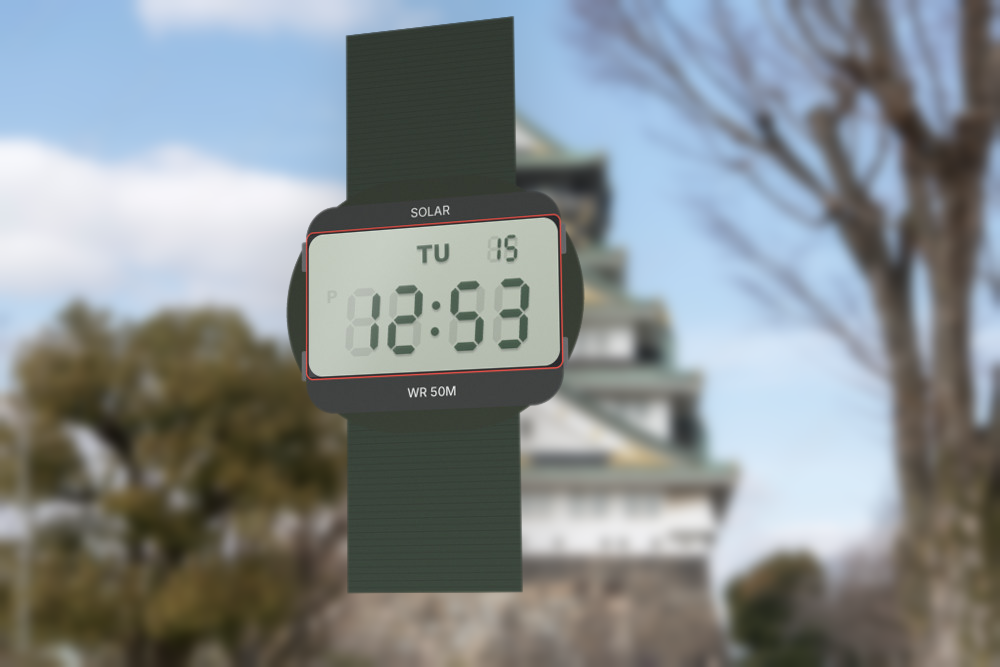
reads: 12,53
